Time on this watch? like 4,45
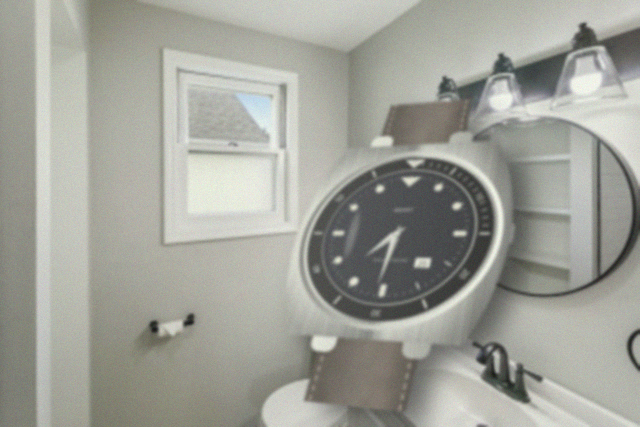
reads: 7,31
